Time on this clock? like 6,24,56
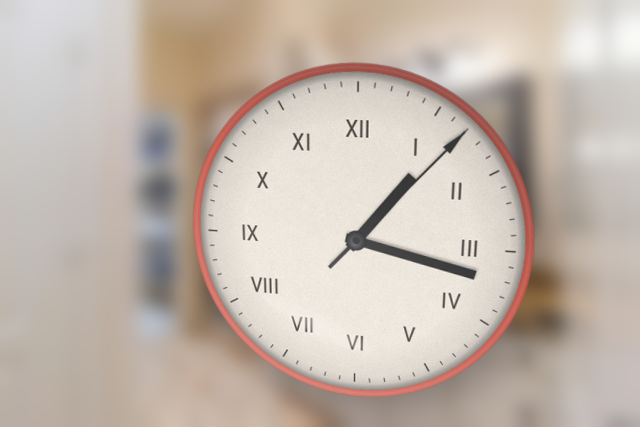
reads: 1,17,07
